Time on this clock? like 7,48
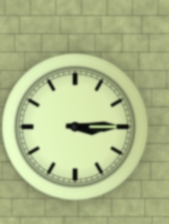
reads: 3,15
